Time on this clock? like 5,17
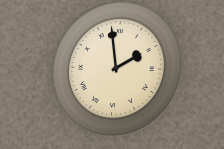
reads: 1,58
